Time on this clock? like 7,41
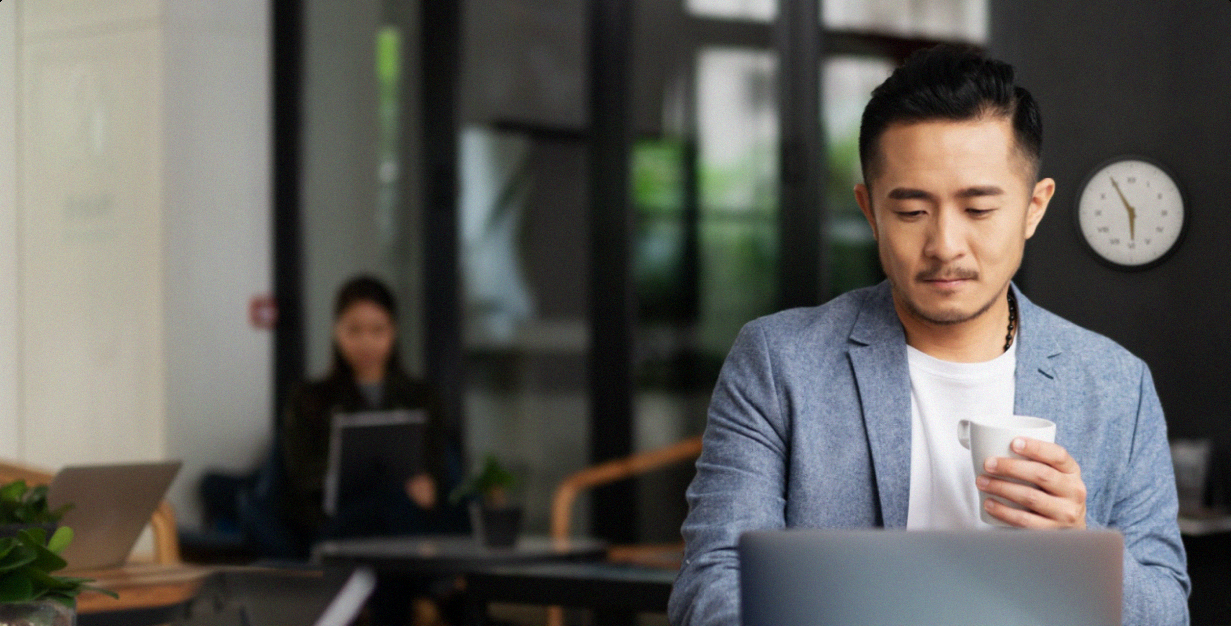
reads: 5,55
